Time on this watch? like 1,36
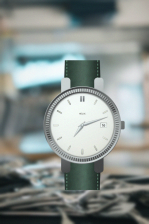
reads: 7,12
